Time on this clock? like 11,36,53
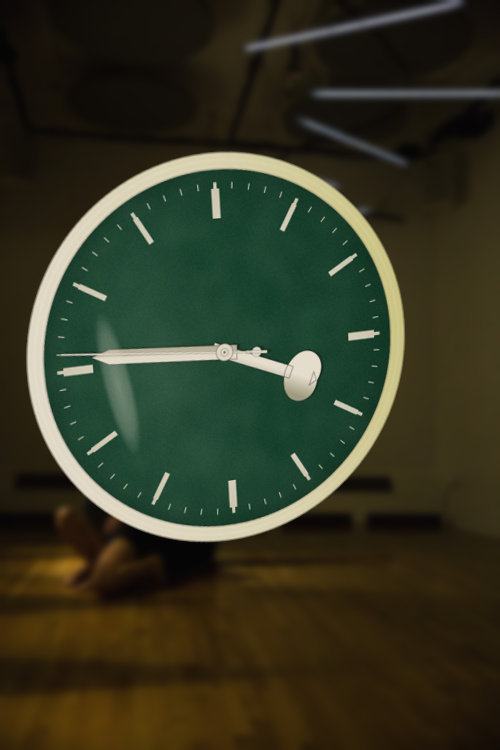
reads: 3,45,46
